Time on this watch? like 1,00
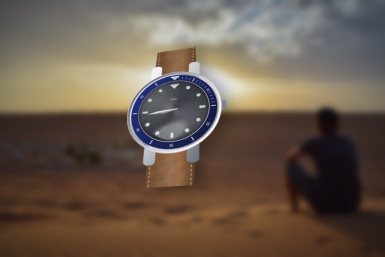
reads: 8,44
